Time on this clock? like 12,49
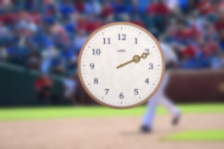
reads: 2,11
